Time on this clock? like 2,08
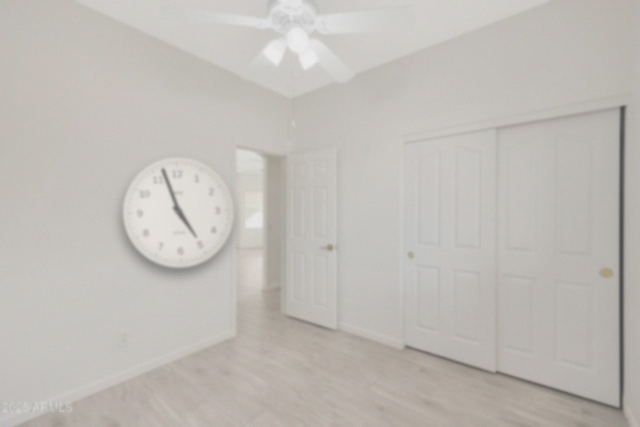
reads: 4,57
